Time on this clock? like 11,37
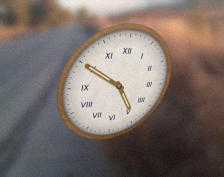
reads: 4,50
